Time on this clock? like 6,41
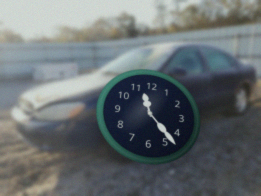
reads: 11,23
